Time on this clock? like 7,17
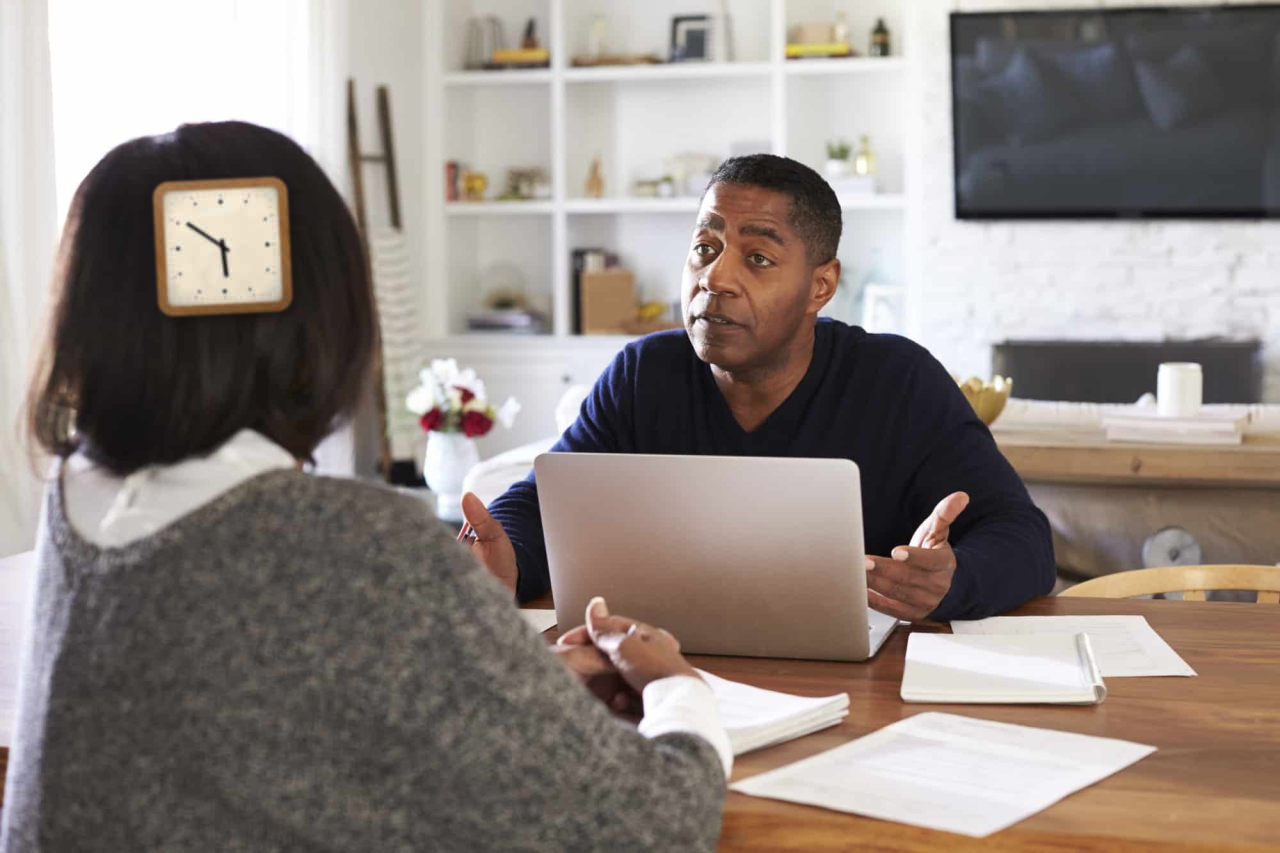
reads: 5,51
